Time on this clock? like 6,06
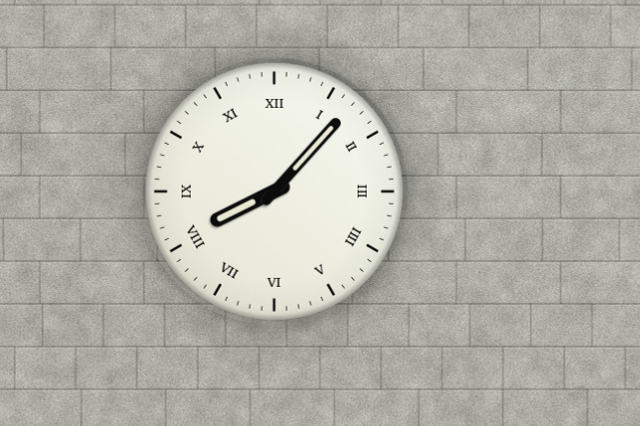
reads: 8,07
